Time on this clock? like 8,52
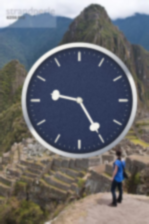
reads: 9,25
